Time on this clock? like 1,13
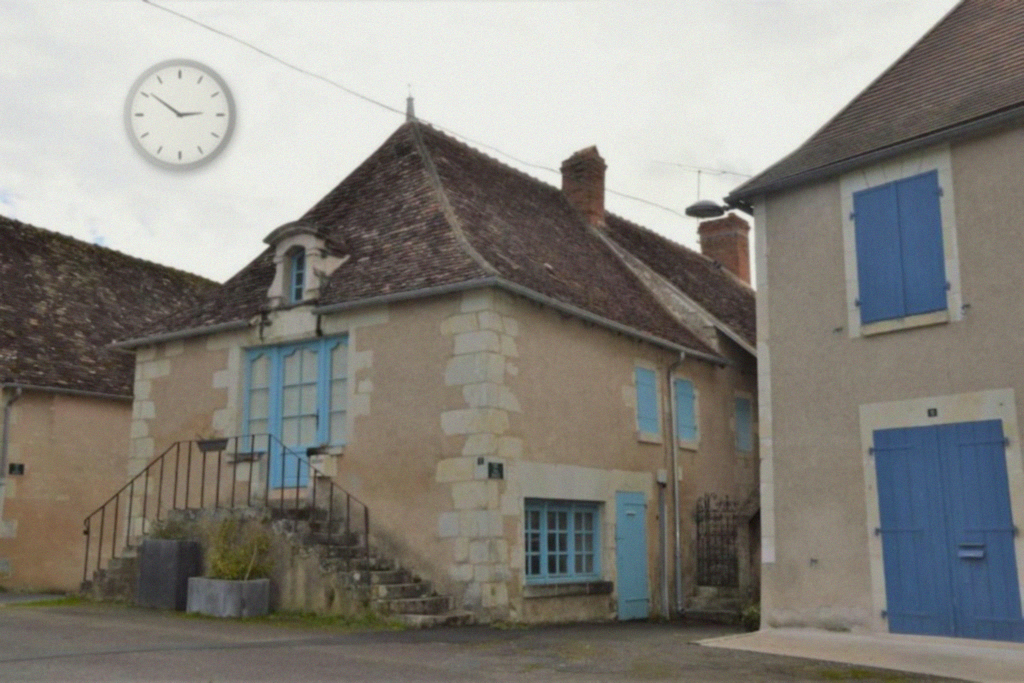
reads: 2,51
